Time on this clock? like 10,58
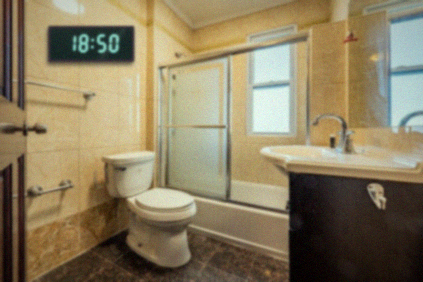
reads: 18,50
